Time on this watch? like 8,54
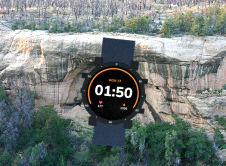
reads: 1,50
